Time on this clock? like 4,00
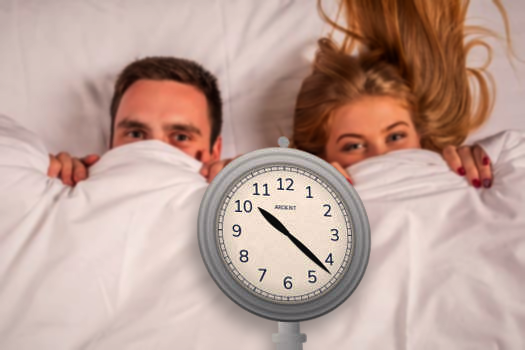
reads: 10,22
